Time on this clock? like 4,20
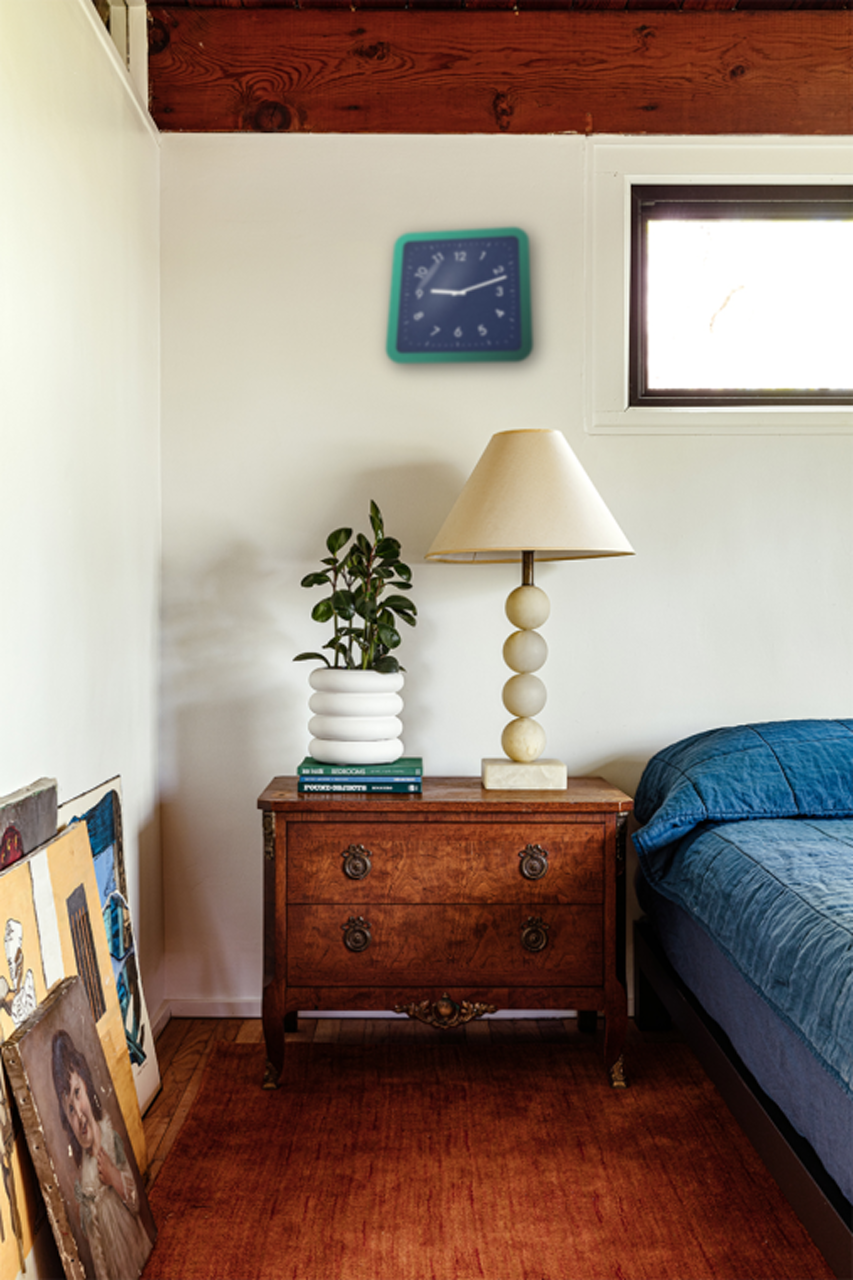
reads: 9,12
